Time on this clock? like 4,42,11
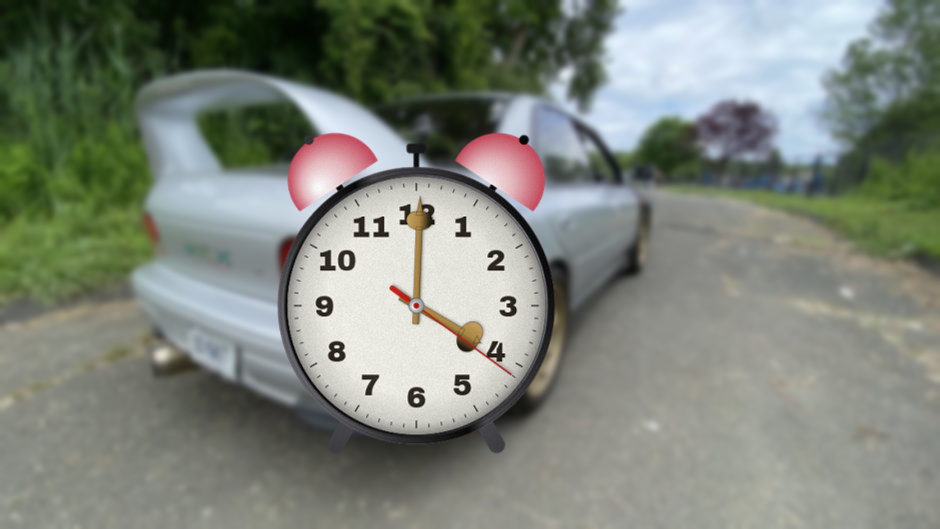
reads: 4,00,21
